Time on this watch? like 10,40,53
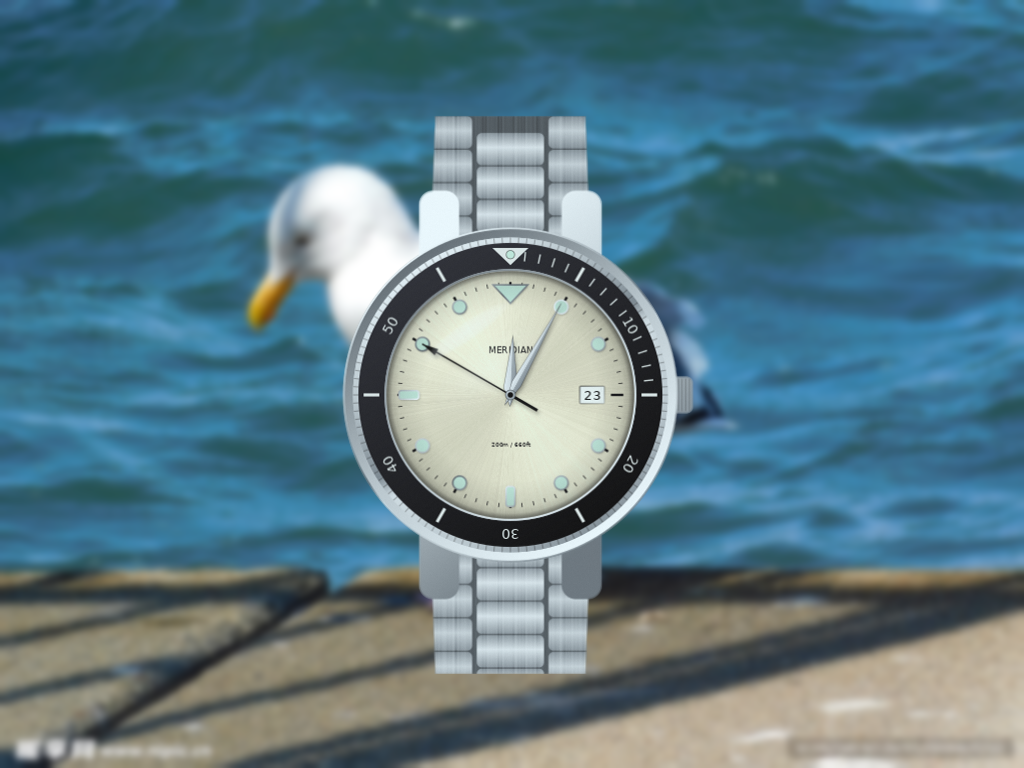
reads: 12,04,50
